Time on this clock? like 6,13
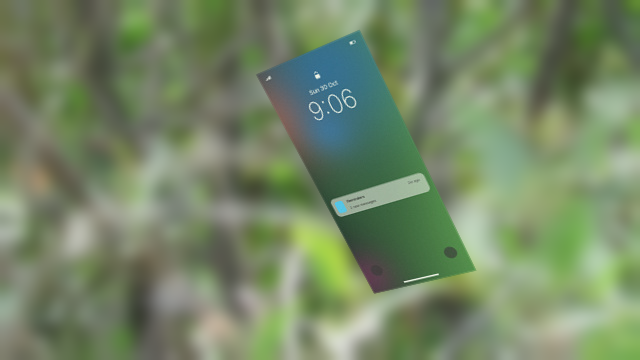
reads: 9,06
